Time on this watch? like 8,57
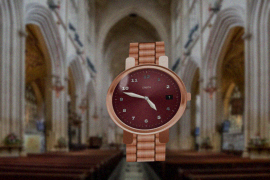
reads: 4,48
